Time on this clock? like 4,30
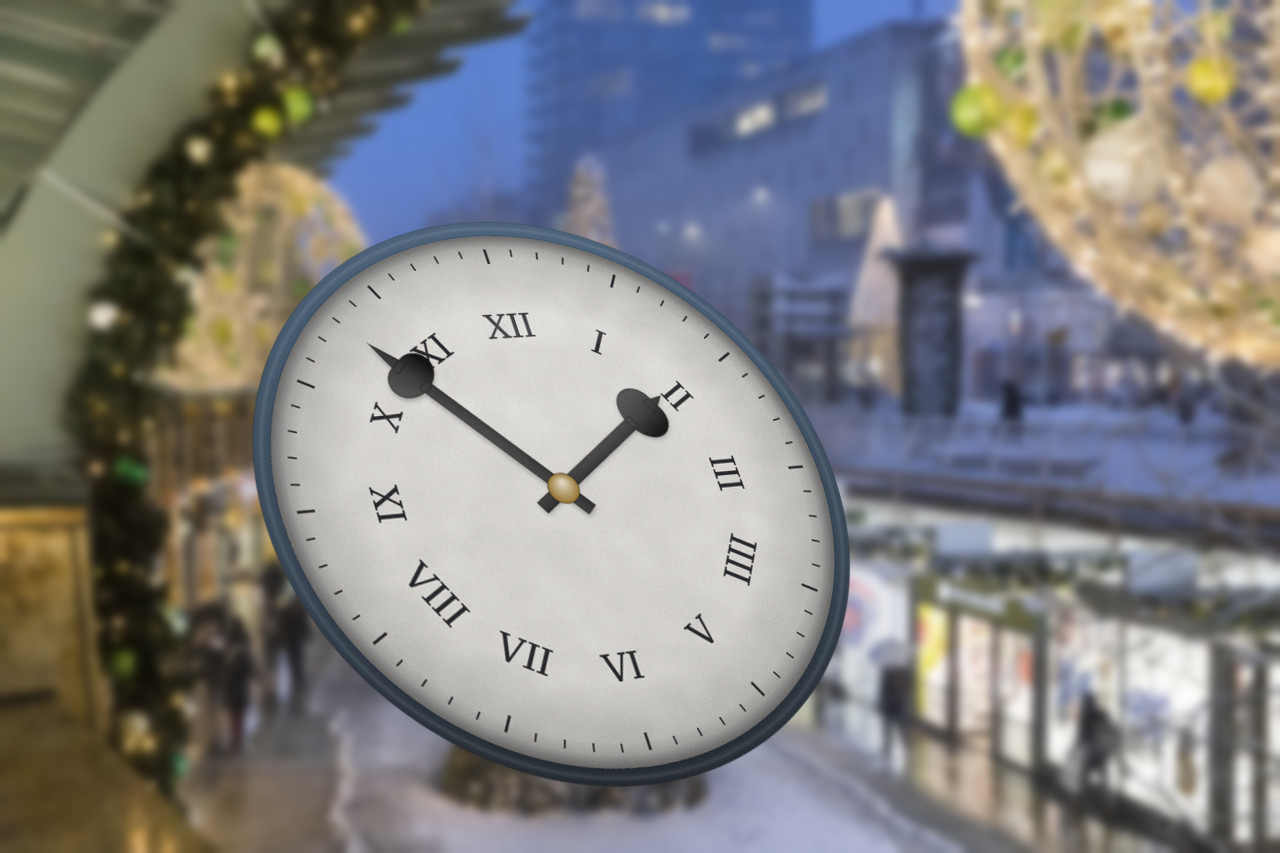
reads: 1,53
